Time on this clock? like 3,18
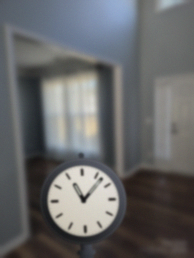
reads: 11,07
